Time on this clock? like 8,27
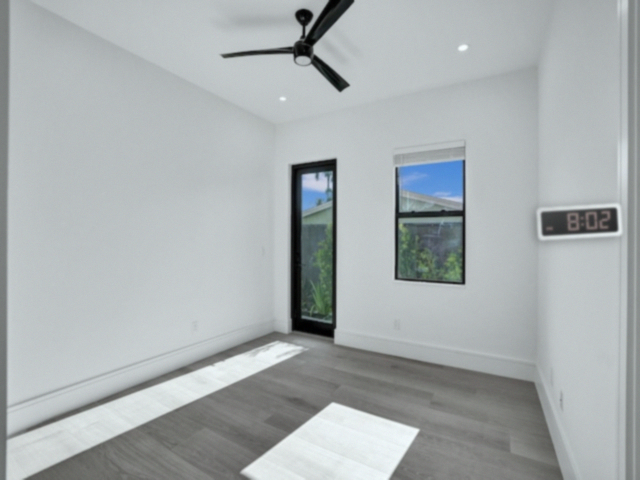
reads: 8,02
